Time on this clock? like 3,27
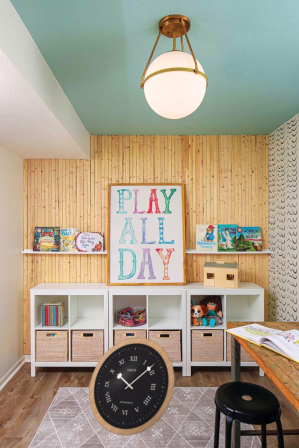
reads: 10,08
